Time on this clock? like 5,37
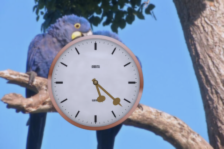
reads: 5,22
